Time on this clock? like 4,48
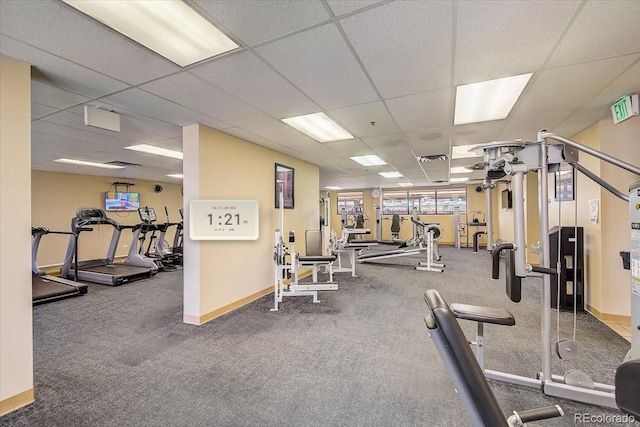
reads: 1,21
